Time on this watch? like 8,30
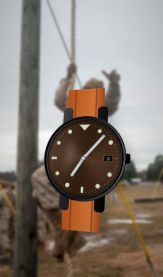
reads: 7,07
